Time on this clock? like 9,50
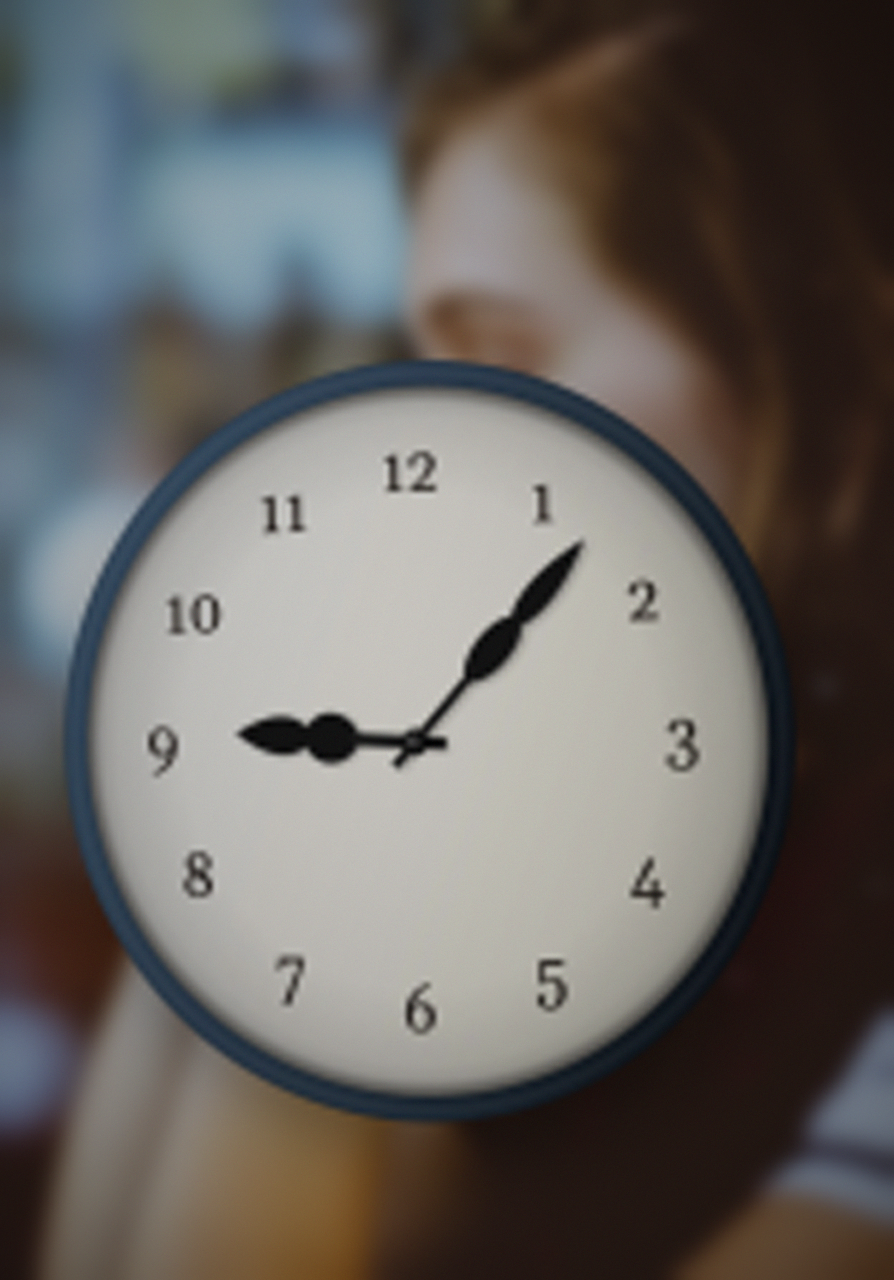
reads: 9,07
